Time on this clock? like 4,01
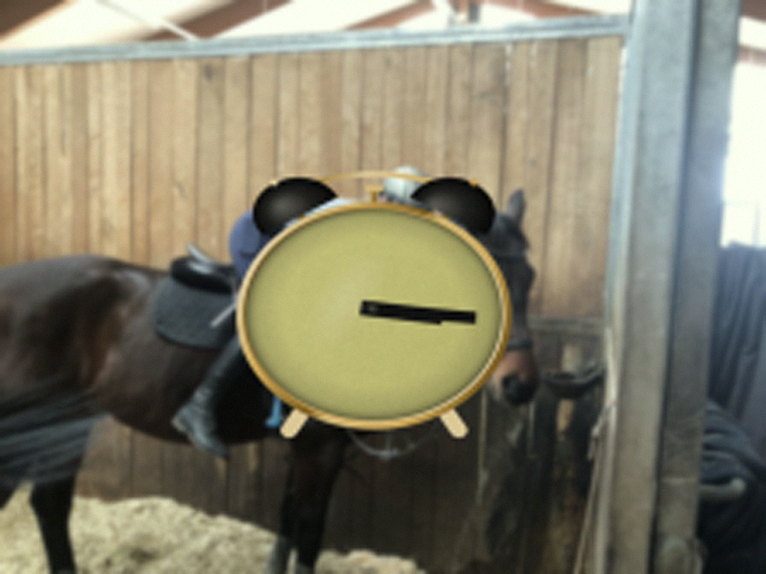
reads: 3,16
